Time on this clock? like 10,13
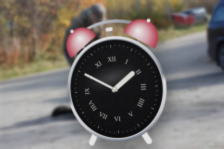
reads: 1,50
